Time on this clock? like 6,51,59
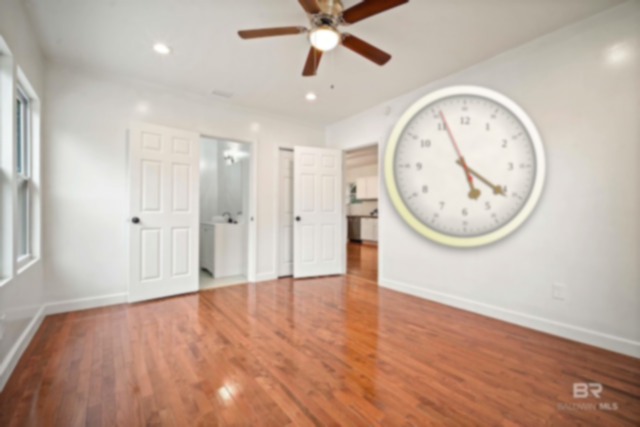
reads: 5,20,56
